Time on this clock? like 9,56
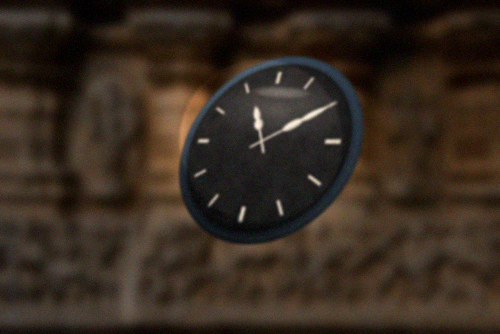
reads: 11,10
